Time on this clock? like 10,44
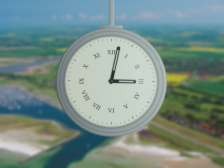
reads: 3,02
